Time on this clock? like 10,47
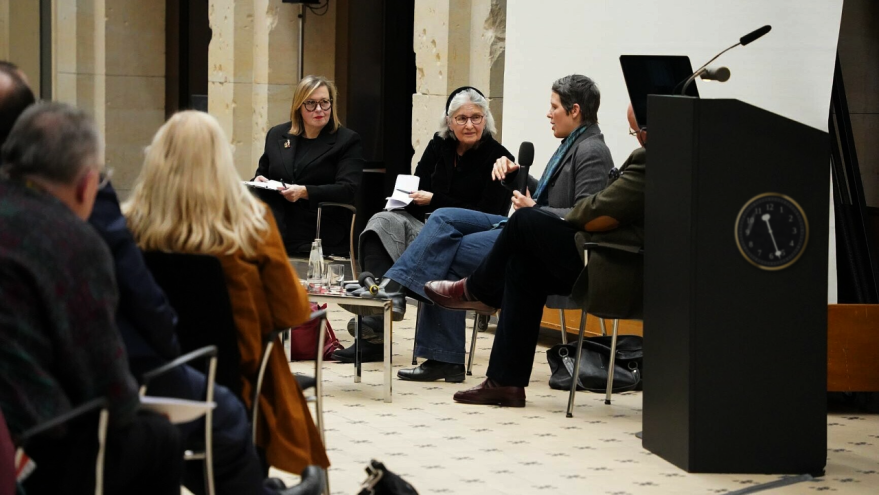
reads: 11,27
